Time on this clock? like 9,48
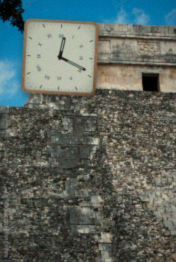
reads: 12,19
